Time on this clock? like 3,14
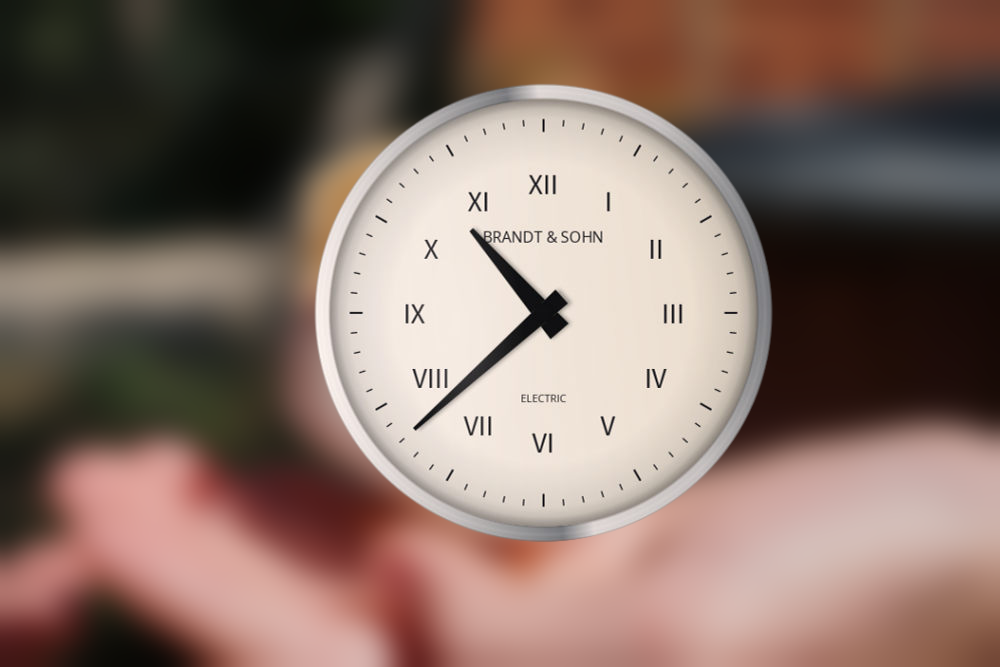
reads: 10,38
